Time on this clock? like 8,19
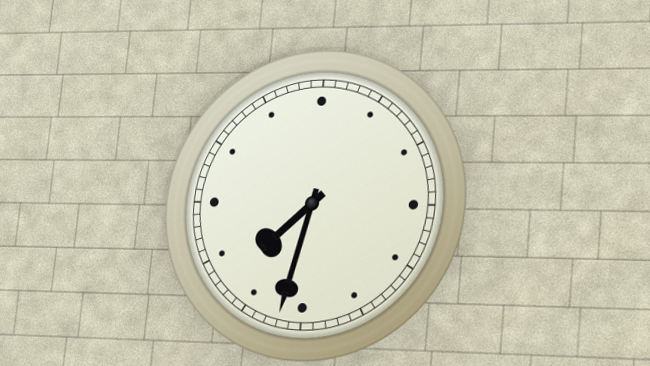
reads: 7,32
